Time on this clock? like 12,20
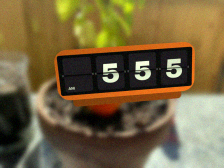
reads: 5,55
